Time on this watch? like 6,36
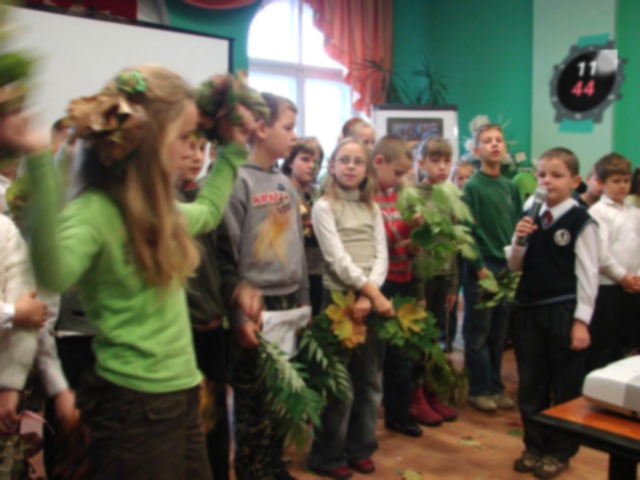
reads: 11,44
